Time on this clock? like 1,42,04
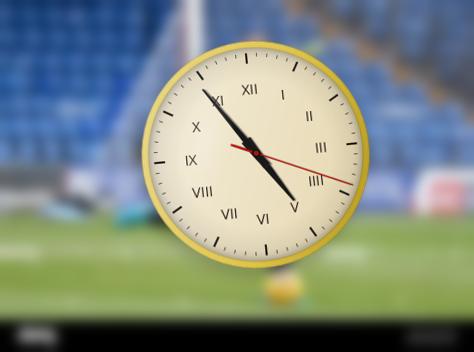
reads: 4,54,19
